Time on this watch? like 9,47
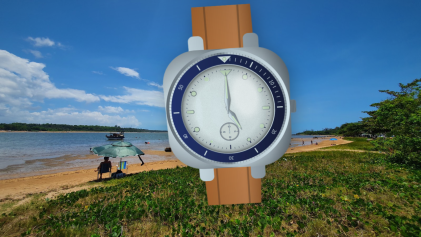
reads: 5,00
